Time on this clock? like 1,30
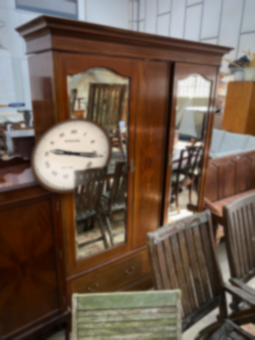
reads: 9,16
